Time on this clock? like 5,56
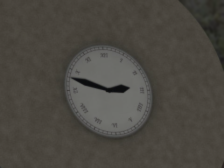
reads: 2,48
